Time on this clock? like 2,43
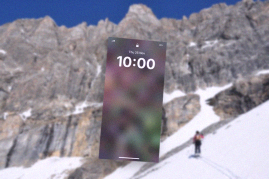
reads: 10,00
